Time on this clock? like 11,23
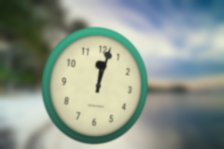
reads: 12,02
